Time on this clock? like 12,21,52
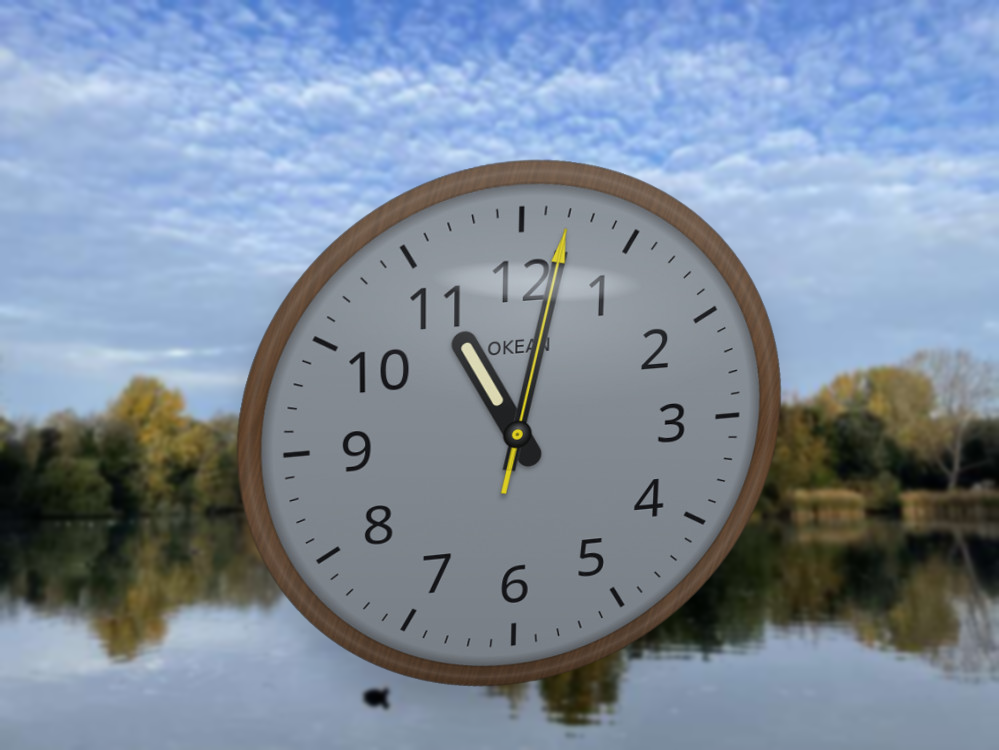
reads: 11,02,02
